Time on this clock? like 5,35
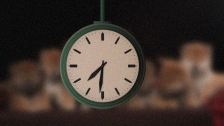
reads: 7,31
